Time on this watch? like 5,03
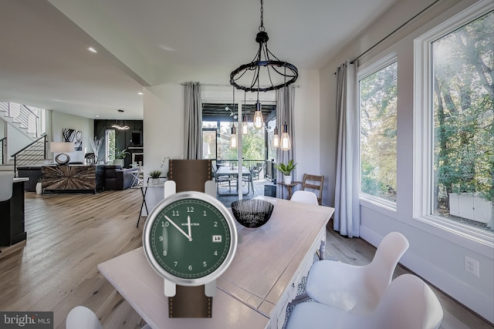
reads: 11,52
